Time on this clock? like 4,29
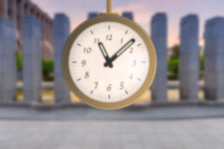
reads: 11,08
